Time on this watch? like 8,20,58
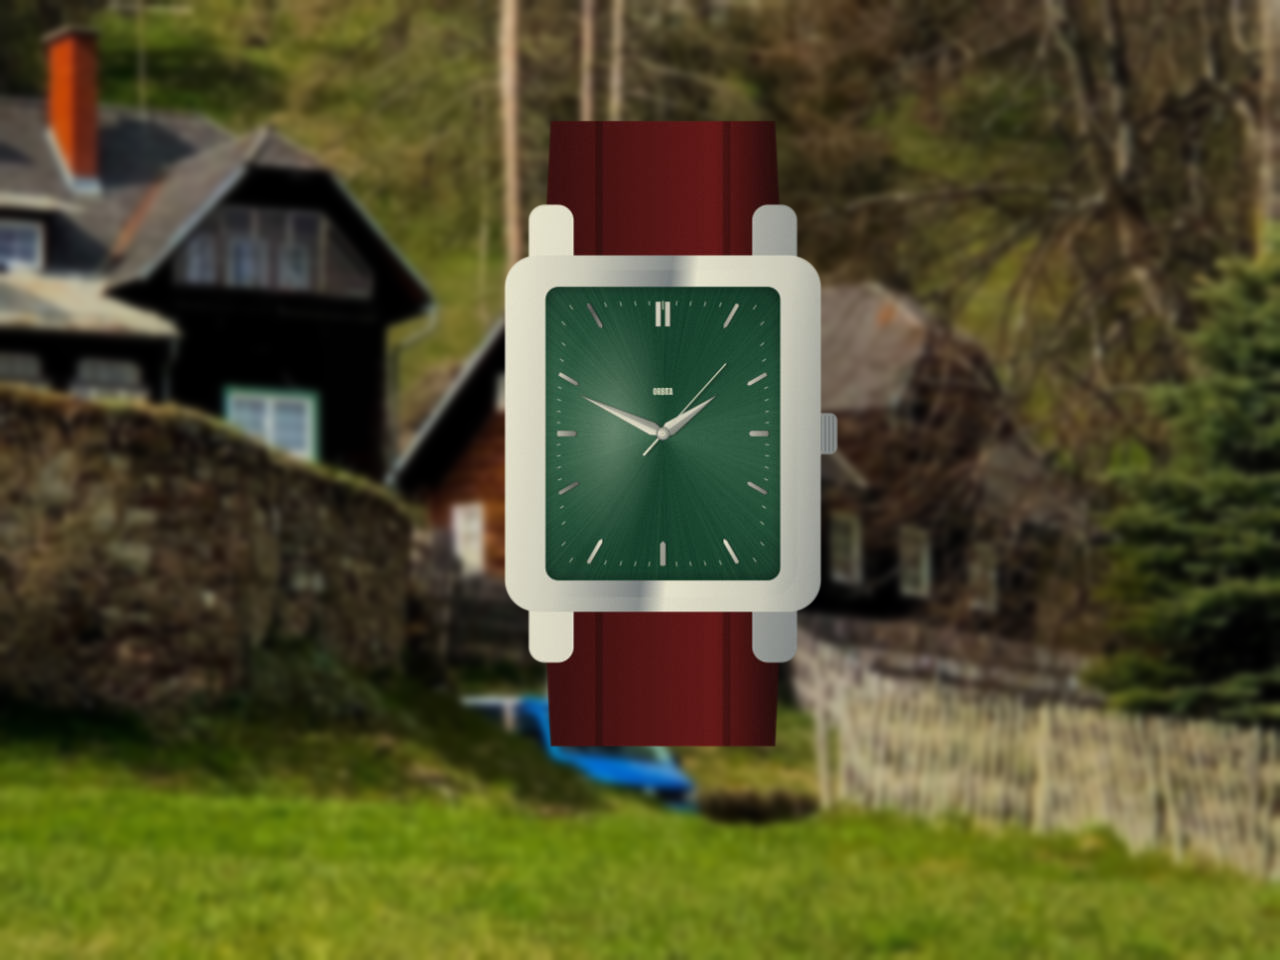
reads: 1,49,07
